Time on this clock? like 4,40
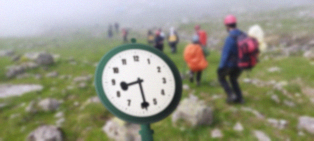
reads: 8,29
